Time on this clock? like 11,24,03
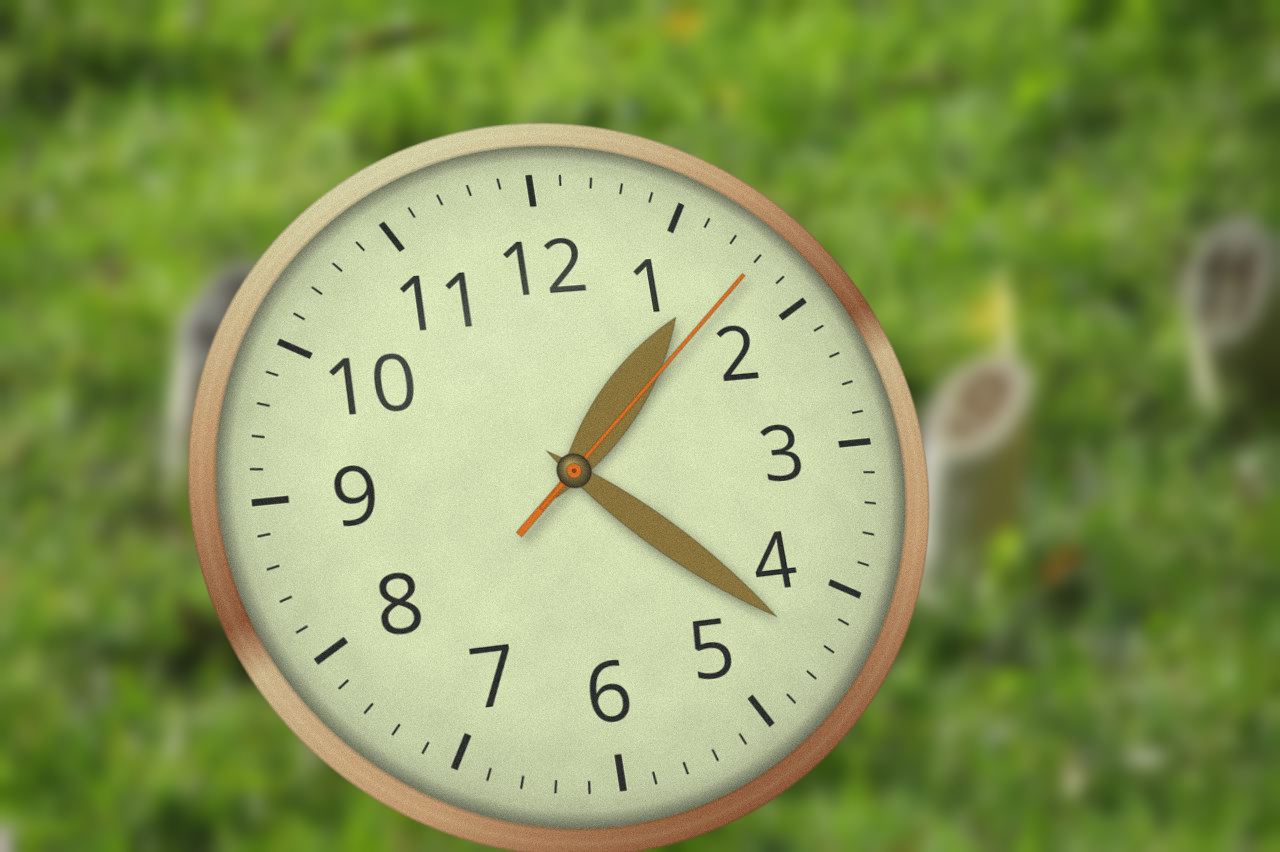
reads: 1,22,08
